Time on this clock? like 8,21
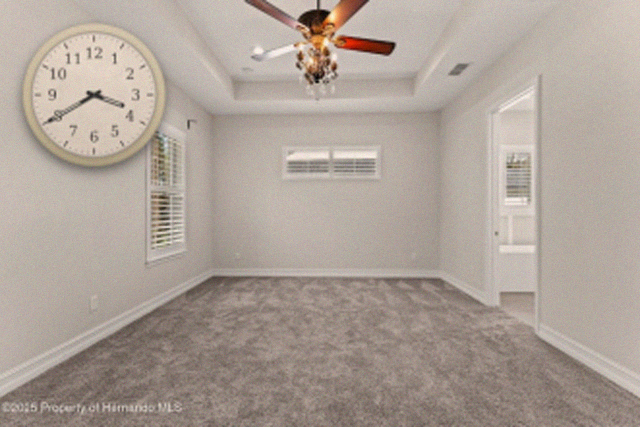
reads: 3,40
